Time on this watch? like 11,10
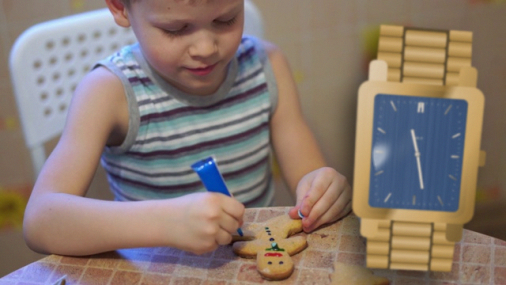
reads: 11,28
